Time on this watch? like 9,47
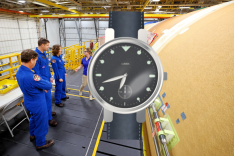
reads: 6,42
